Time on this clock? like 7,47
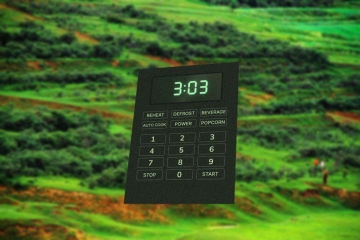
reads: 3,03
